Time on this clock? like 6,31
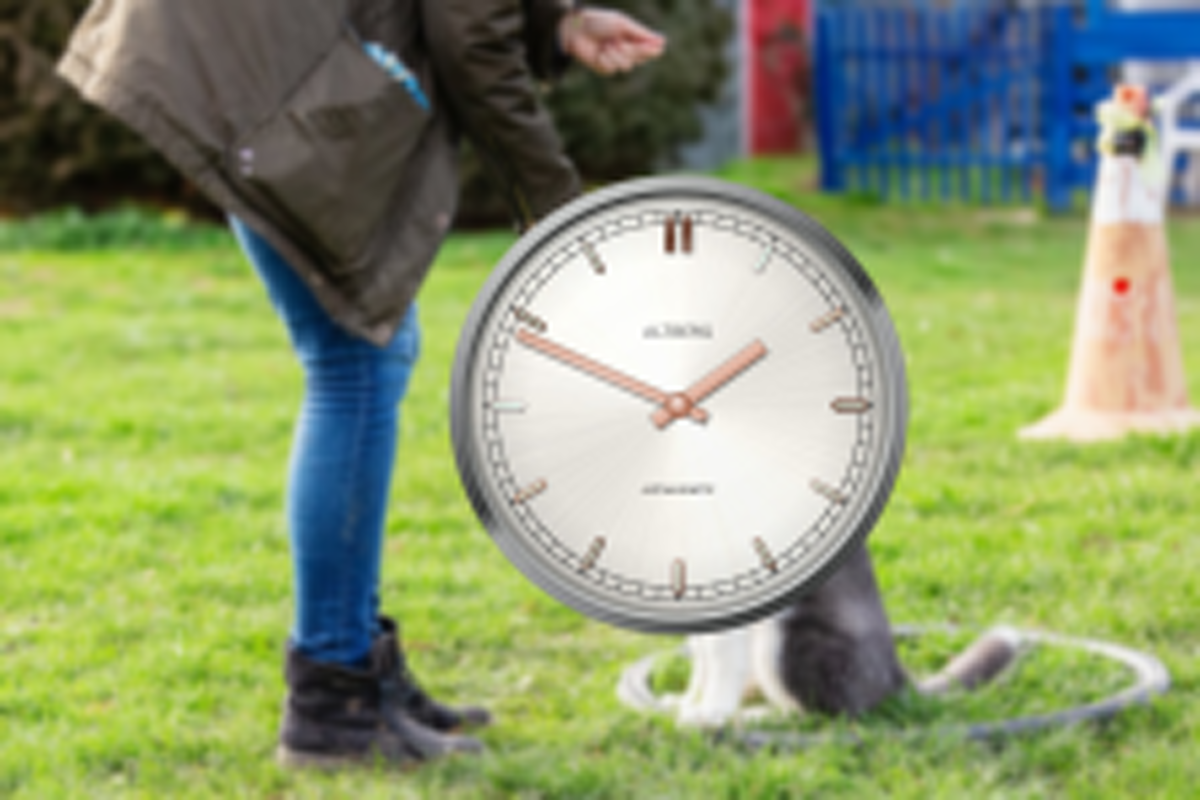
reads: 1,49
